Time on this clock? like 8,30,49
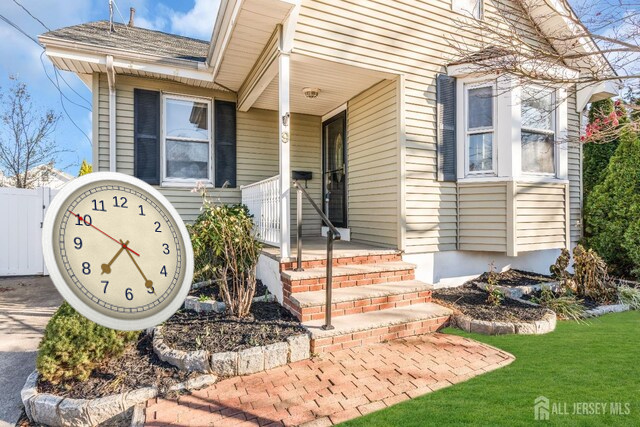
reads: 7,24,50
